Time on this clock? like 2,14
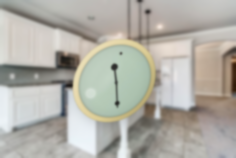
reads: 11,28
